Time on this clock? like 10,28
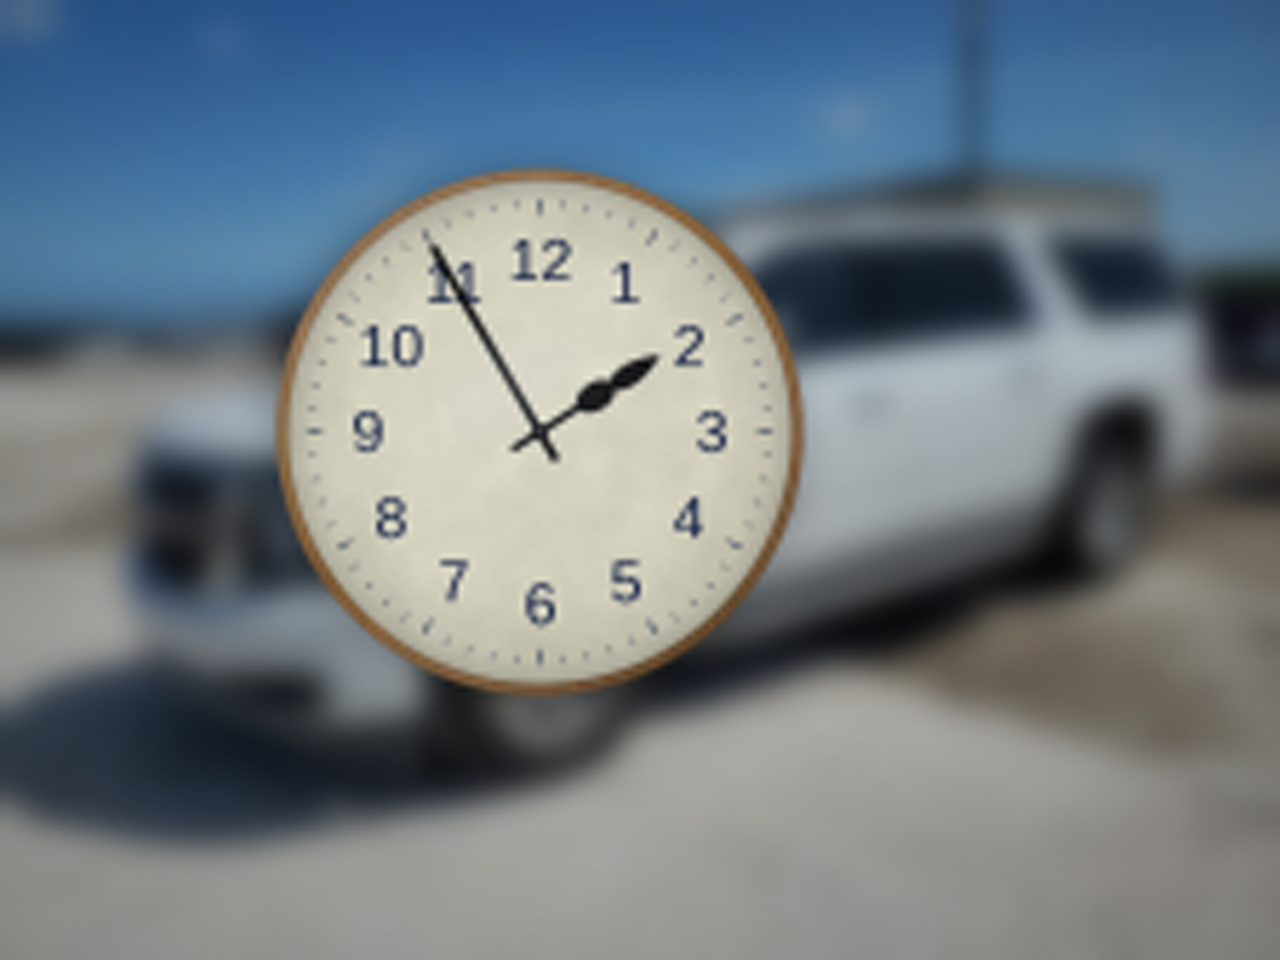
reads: 1,55
